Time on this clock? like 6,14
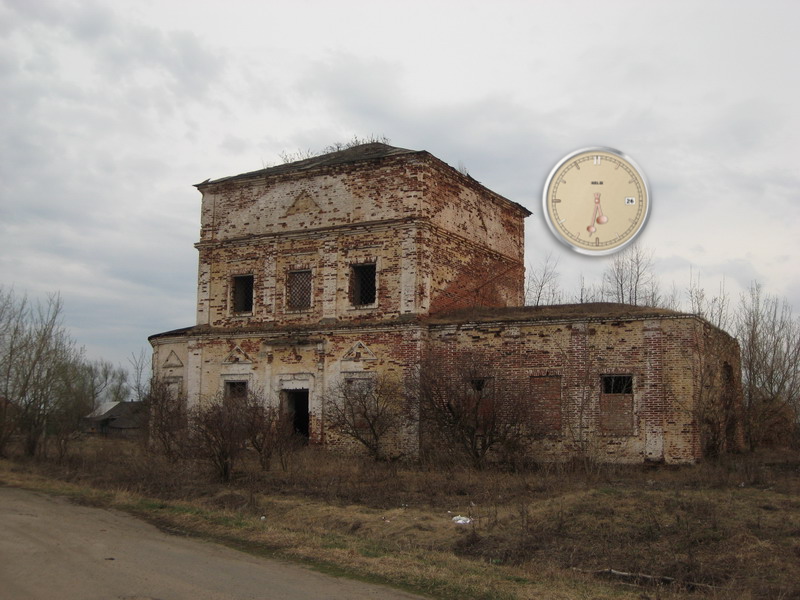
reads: 5,32
